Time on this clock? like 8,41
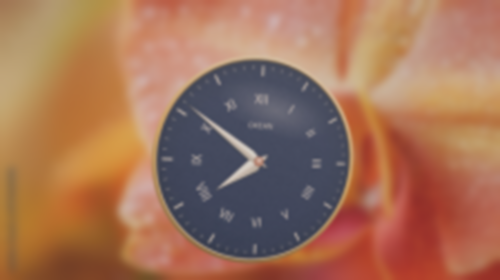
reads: 7,51
